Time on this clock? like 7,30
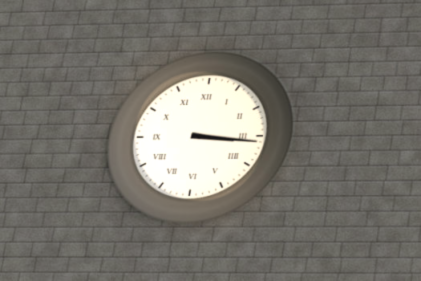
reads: 3,16
